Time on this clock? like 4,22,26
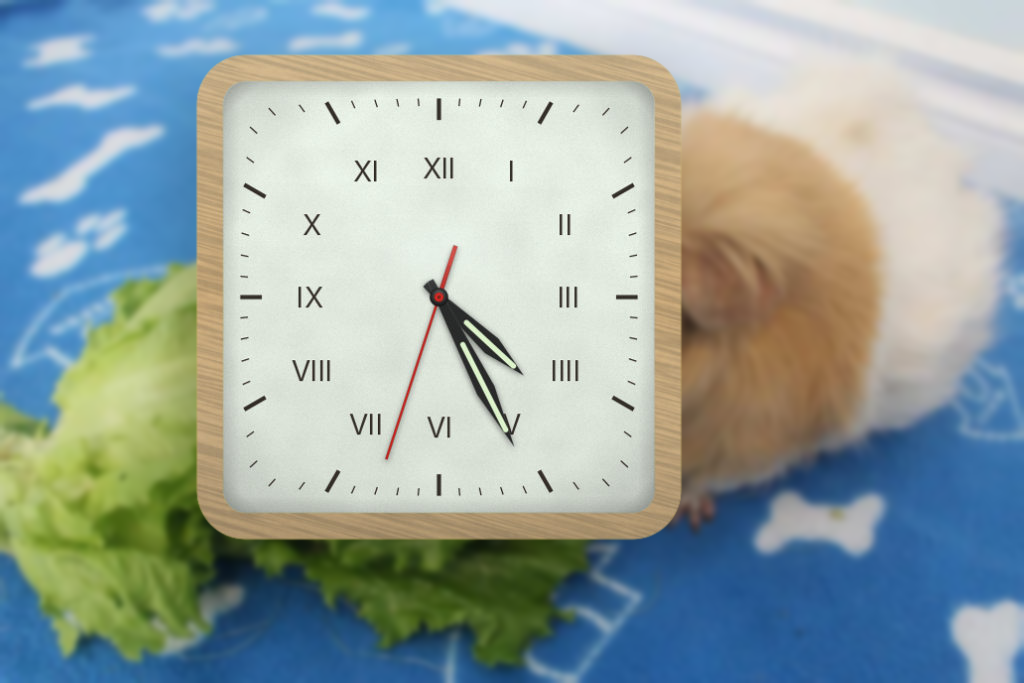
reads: 4,25,33
